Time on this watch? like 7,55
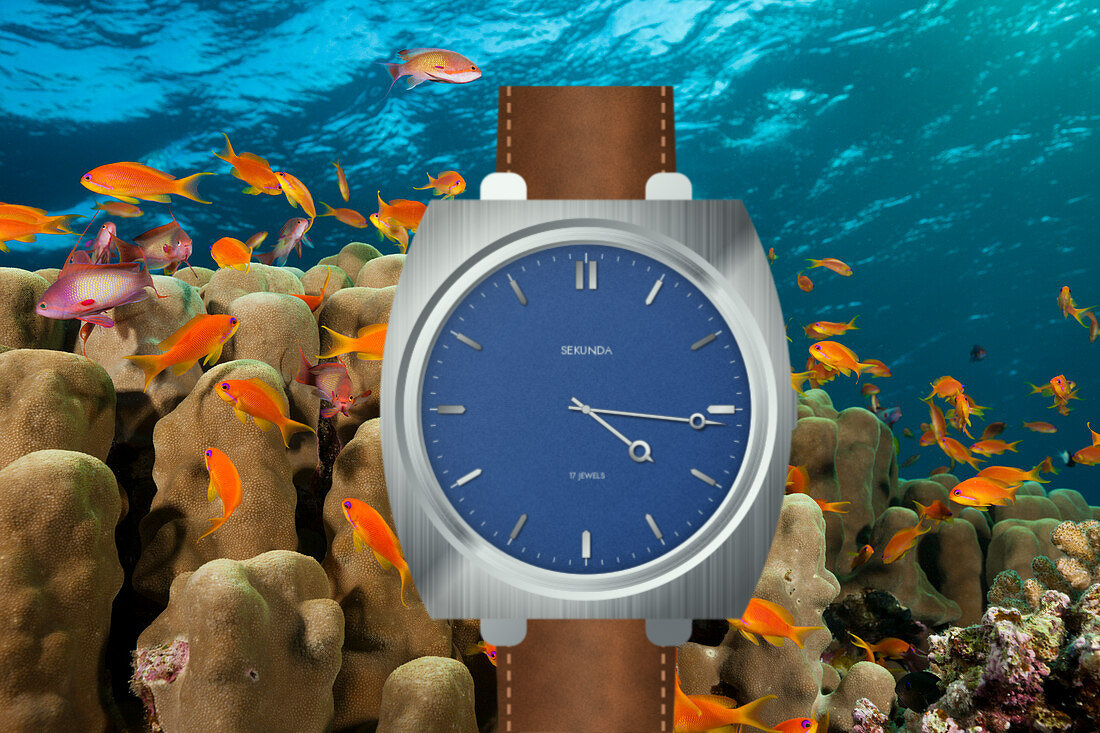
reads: 4,16
